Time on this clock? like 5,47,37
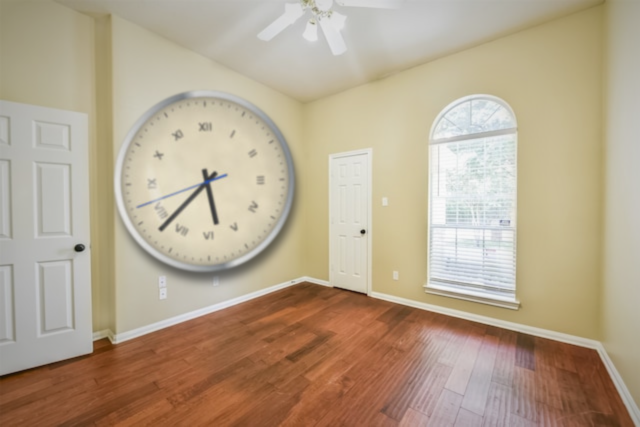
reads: 5,37,42
